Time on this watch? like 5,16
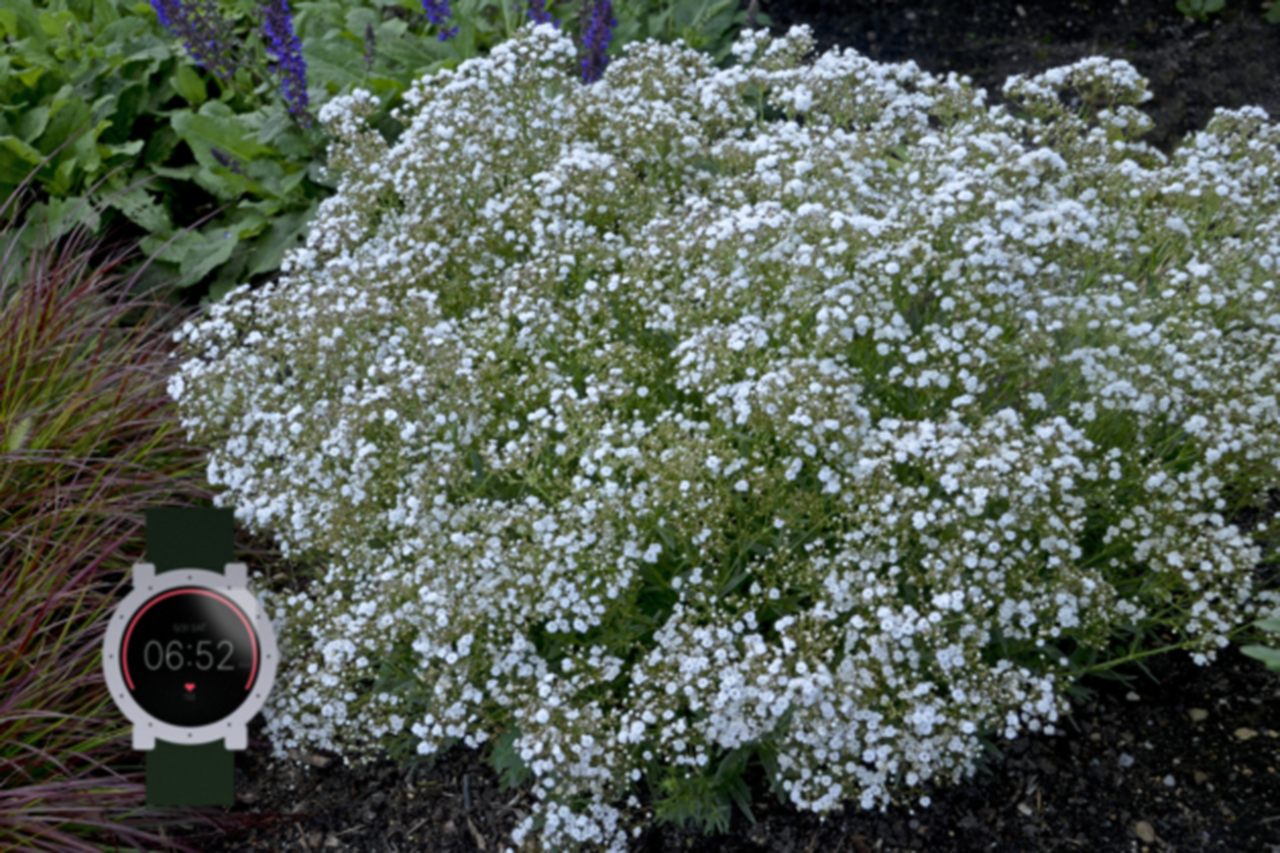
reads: 6,52
